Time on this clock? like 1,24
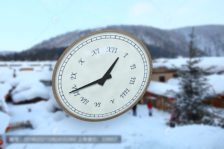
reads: 12,40
